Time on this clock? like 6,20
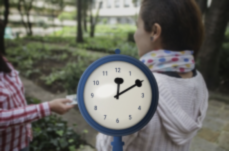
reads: 12,10
